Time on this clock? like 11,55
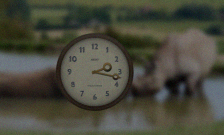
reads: 2,17
